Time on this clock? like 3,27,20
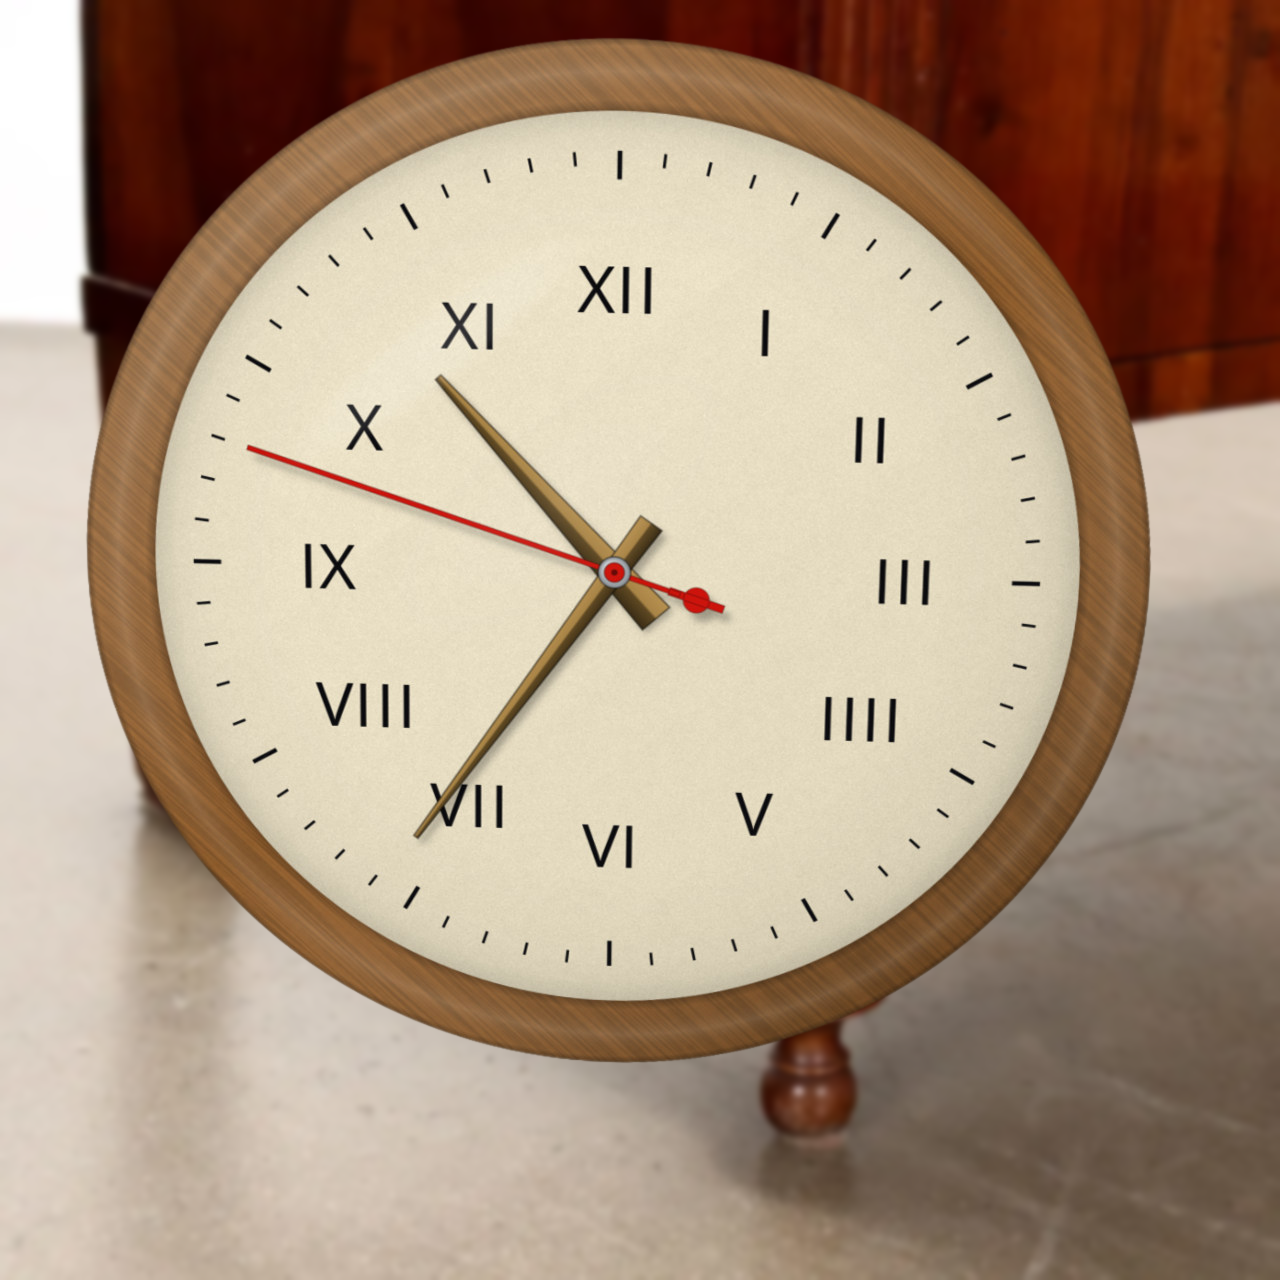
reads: 10,35,48
